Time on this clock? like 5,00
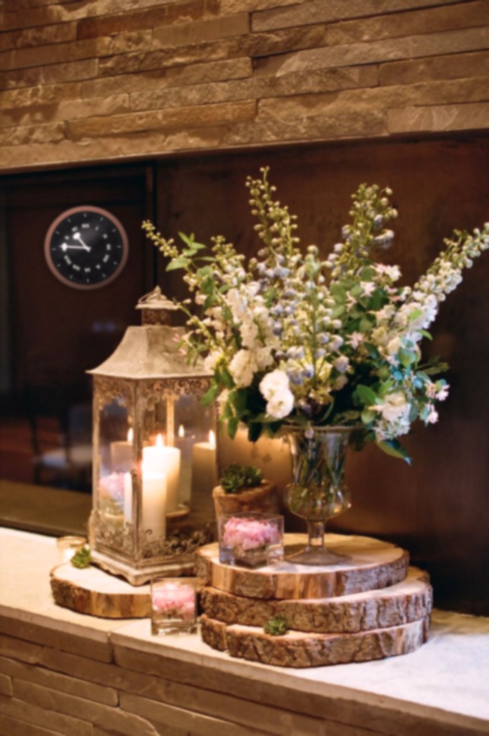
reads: 10,46
